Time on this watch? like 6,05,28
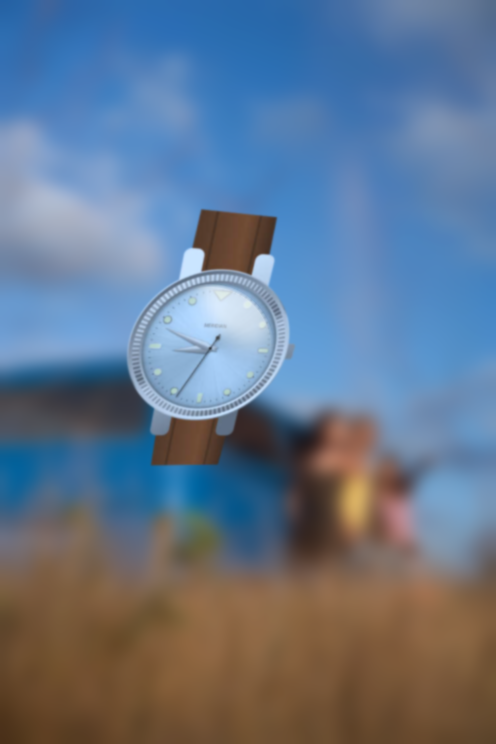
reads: 8,48,34
